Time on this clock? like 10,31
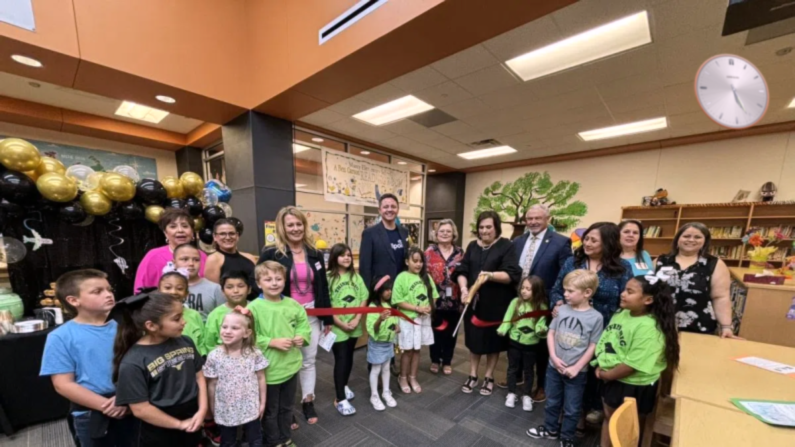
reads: 5,26
